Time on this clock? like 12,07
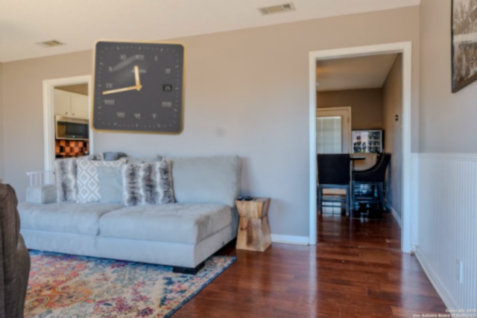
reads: 11,43
